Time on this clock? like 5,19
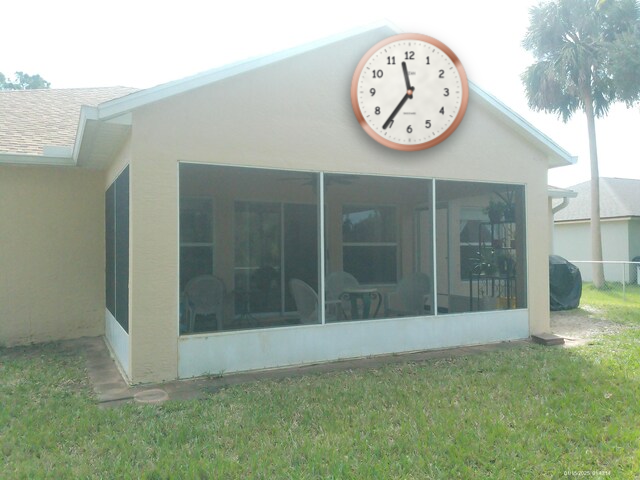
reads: 11,36
